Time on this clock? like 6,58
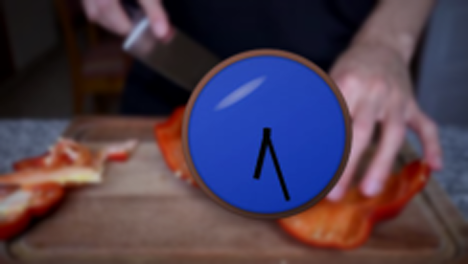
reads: 6,27
